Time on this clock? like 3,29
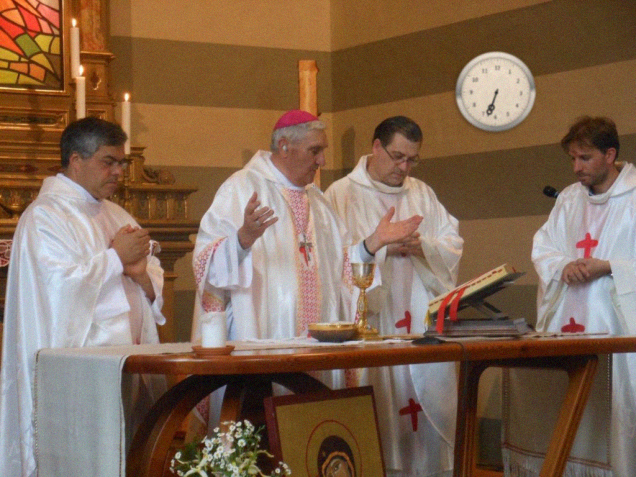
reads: 6,33
